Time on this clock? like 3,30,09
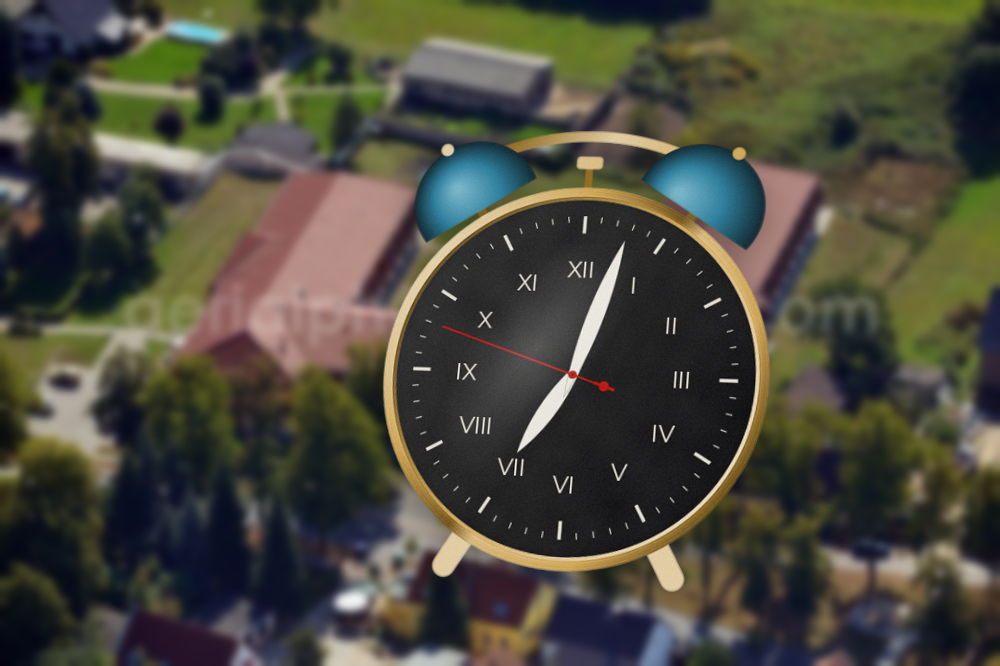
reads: 7,02,48
